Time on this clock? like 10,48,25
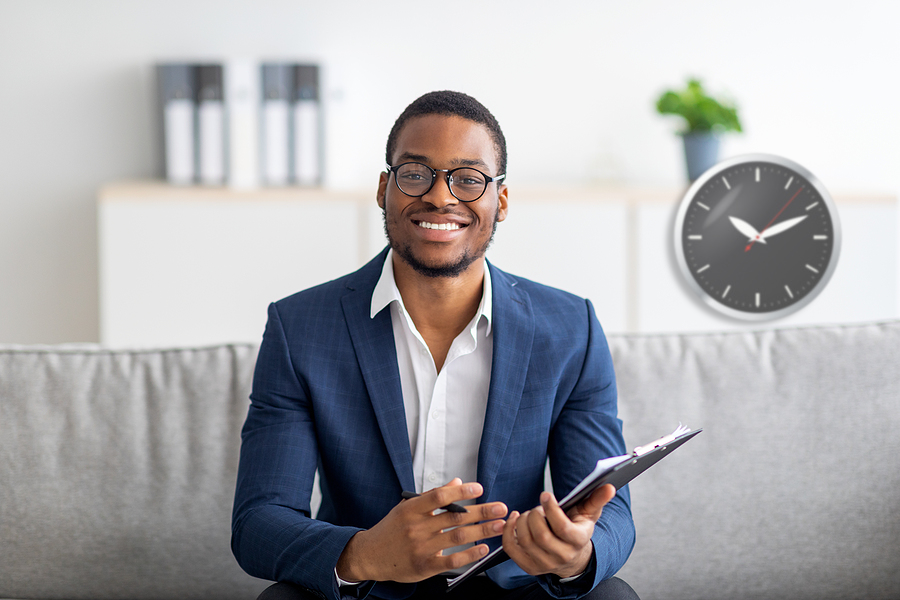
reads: 10,11,07
